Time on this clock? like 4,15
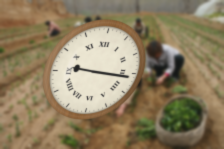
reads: 9,16
